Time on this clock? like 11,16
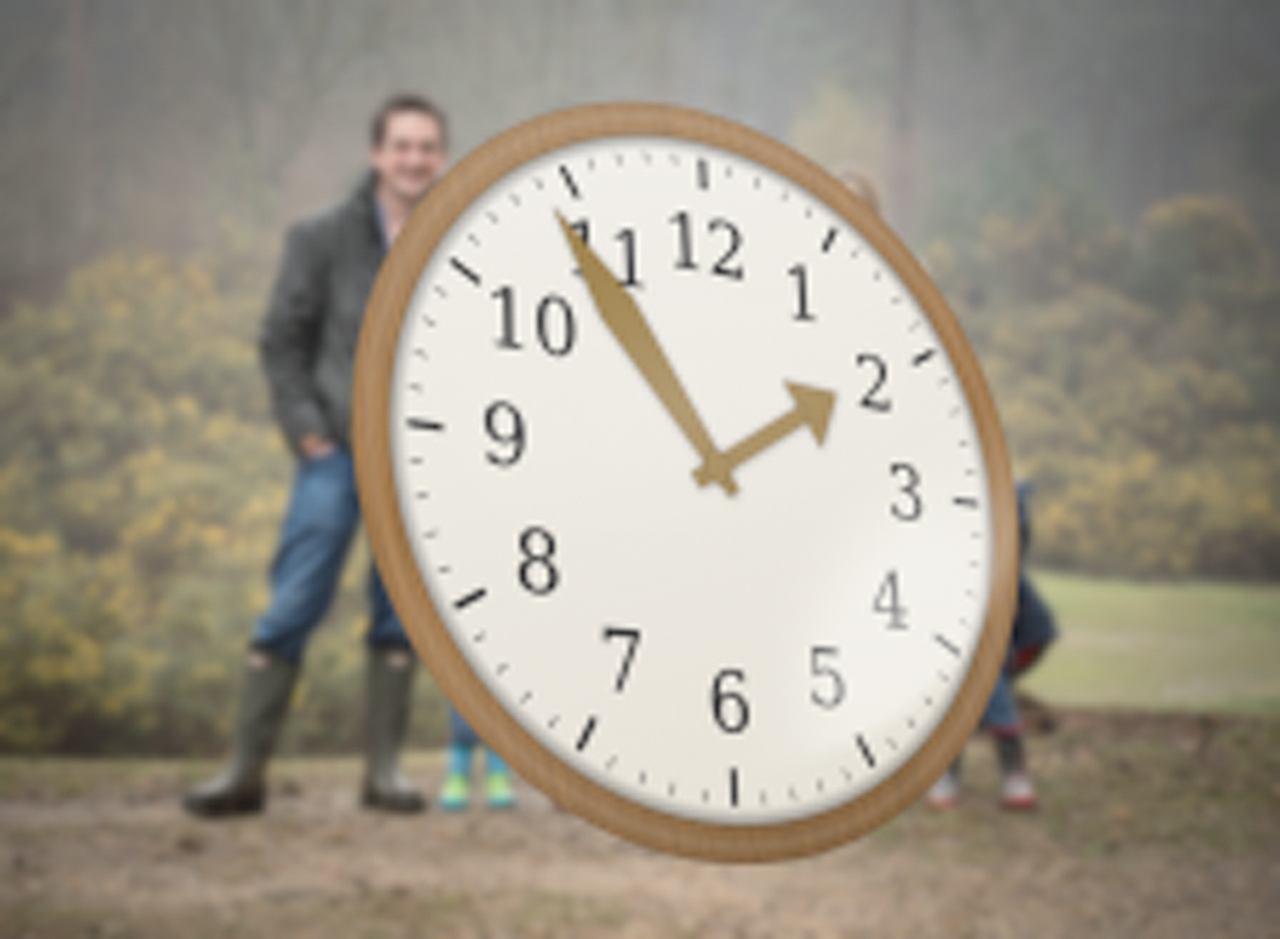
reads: 1,54
